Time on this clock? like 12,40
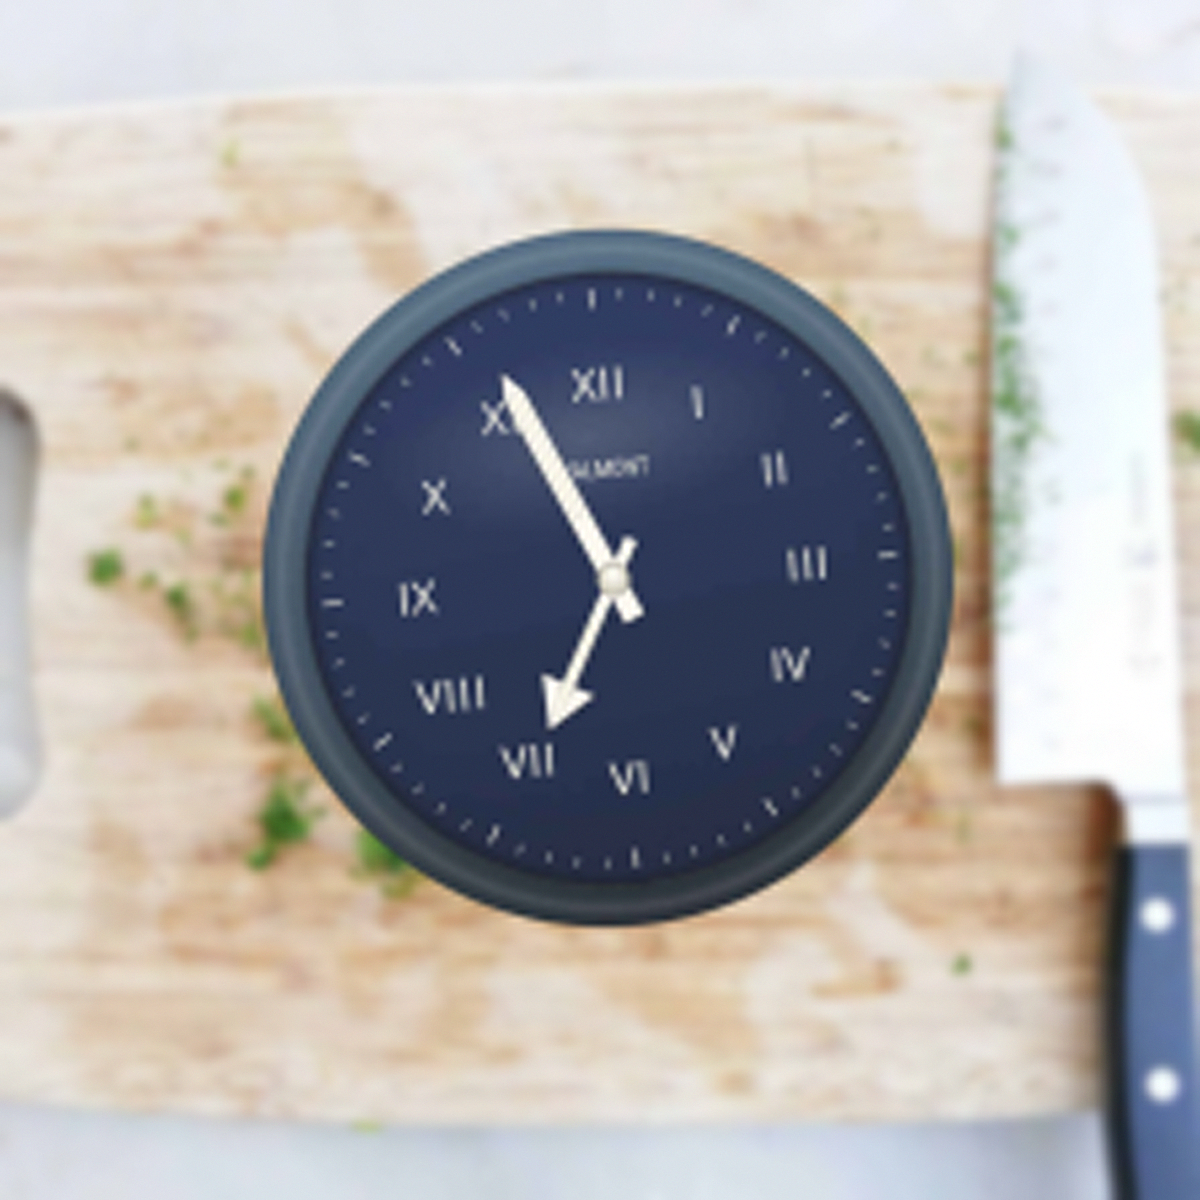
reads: 6,56
